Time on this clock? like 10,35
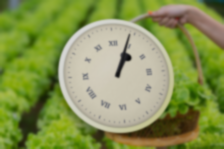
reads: 1,04
